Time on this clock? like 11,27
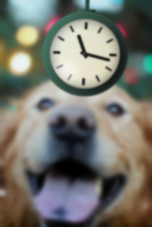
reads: 11,17
